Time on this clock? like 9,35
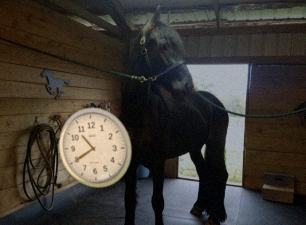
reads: 10,40
